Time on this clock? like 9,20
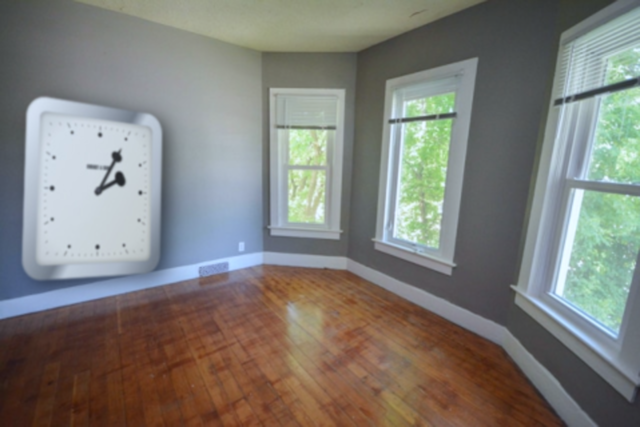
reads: 2,05
